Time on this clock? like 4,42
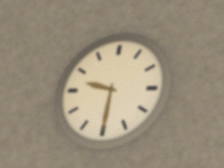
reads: 9,30
